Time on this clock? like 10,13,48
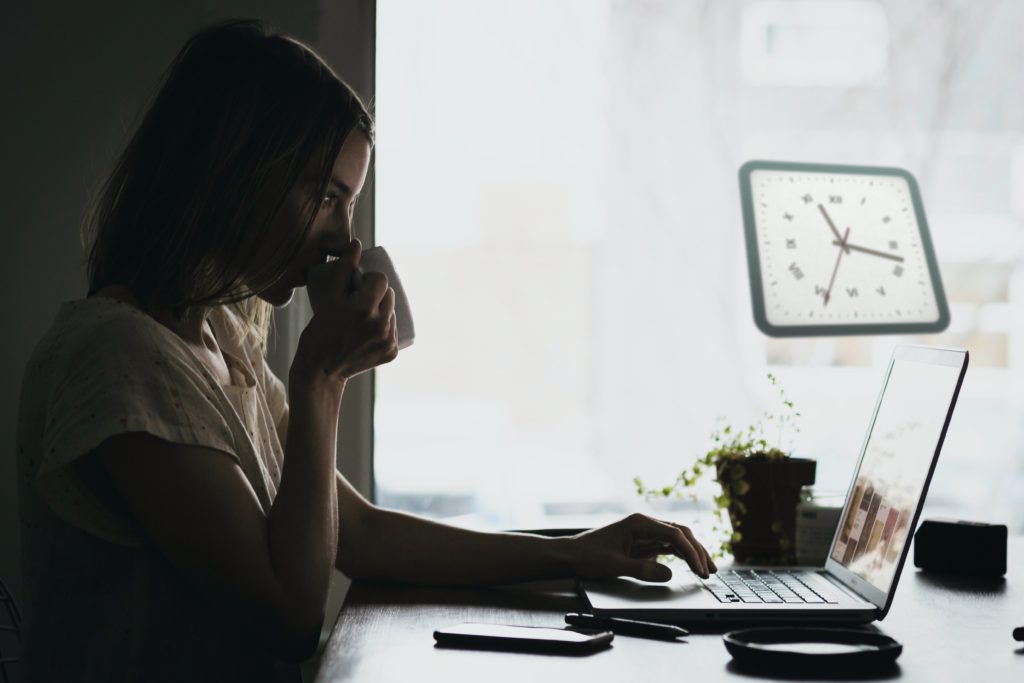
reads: 11,17,34
